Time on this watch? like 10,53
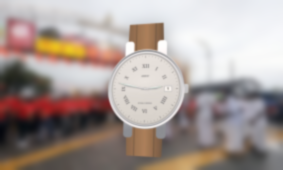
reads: 2,47
